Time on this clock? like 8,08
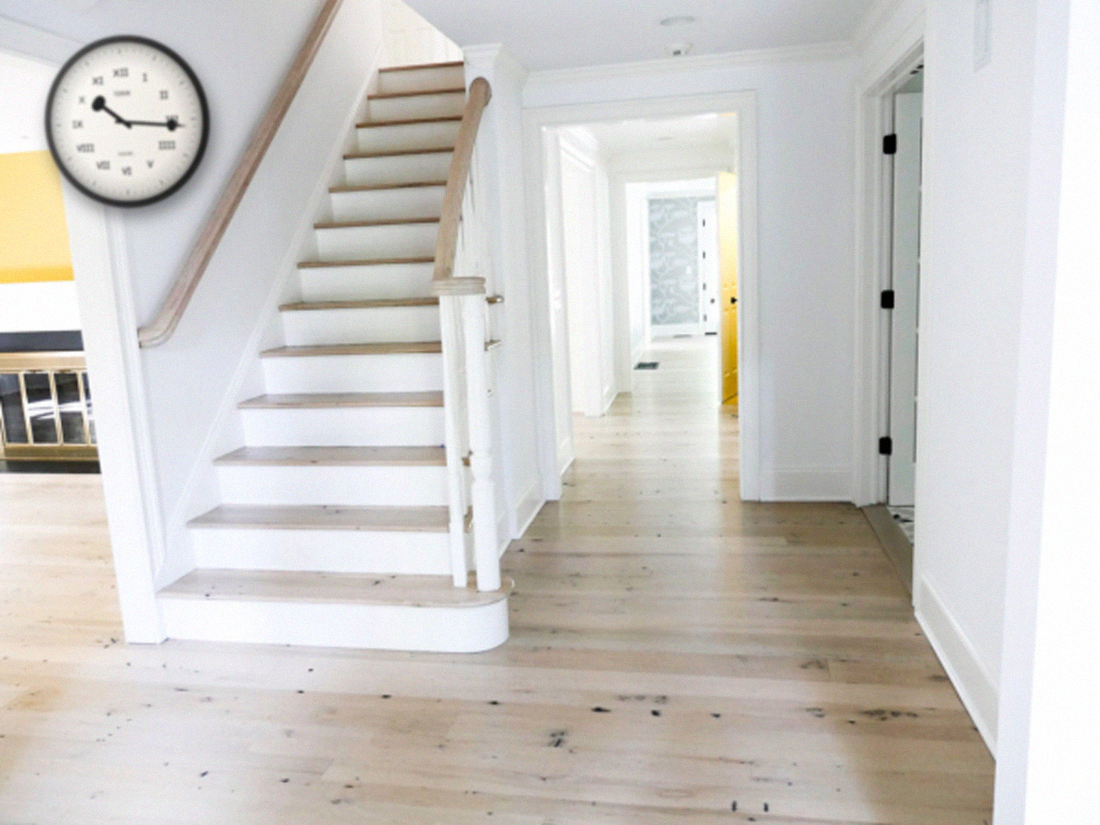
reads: 10,16
